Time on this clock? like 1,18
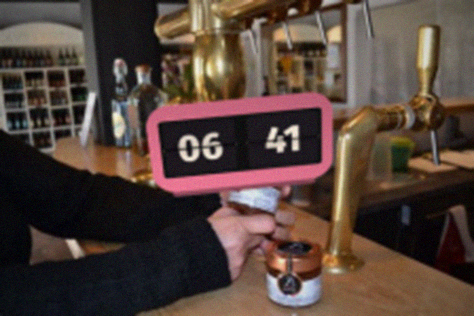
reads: 6,41
